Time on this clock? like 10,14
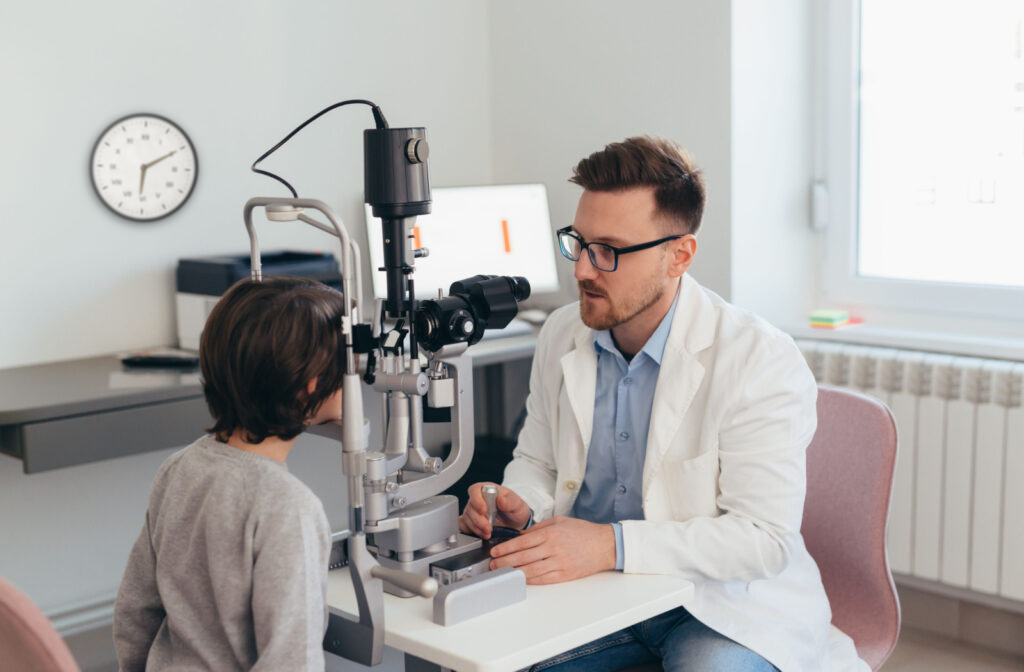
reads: 6,10
